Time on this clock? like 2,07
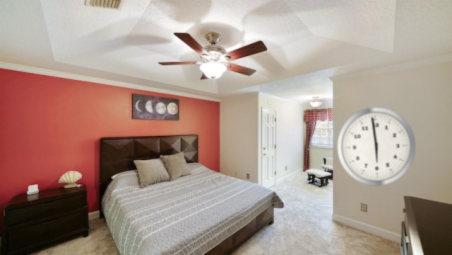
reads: 5,59
